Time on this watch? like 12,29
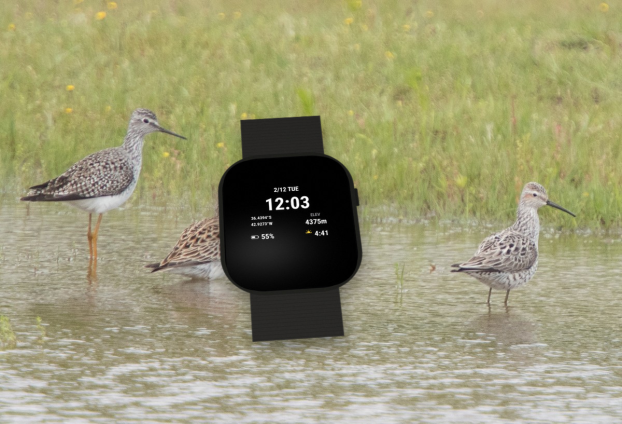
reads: 12,03
